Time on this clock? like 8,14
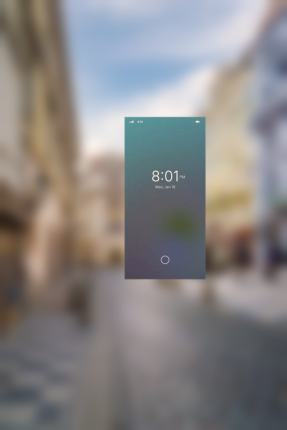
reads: 8,01
